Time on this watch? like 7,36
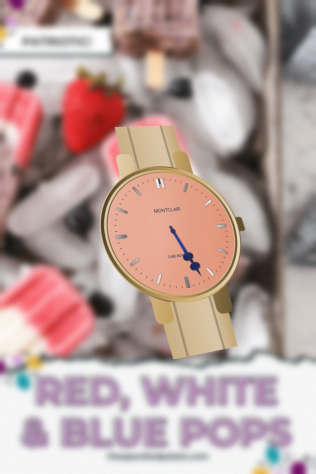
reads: 5,27
